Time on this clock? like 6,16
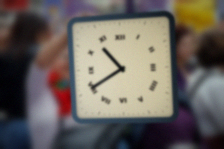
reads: 10,40
